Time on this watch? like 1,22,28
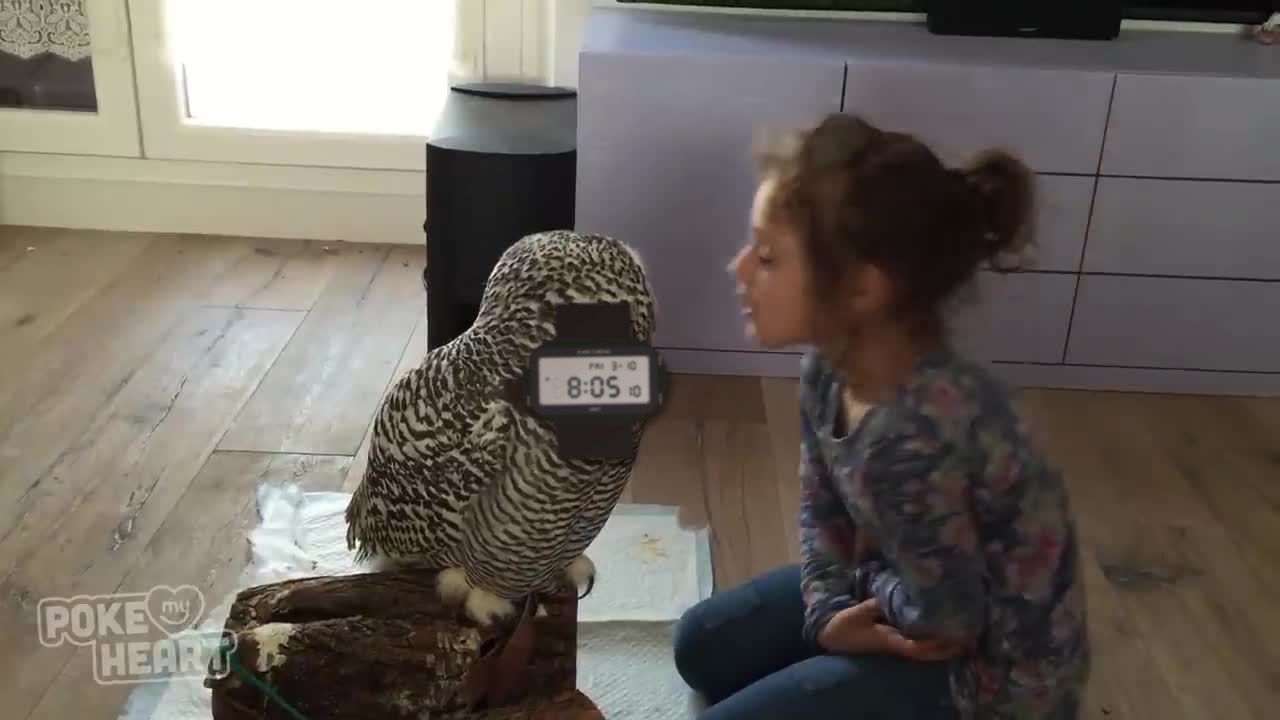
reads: 8,05,10
